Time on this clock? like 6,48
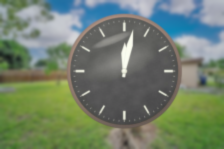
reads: 12,02
